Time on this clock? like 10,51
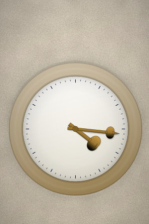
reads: 4,16
